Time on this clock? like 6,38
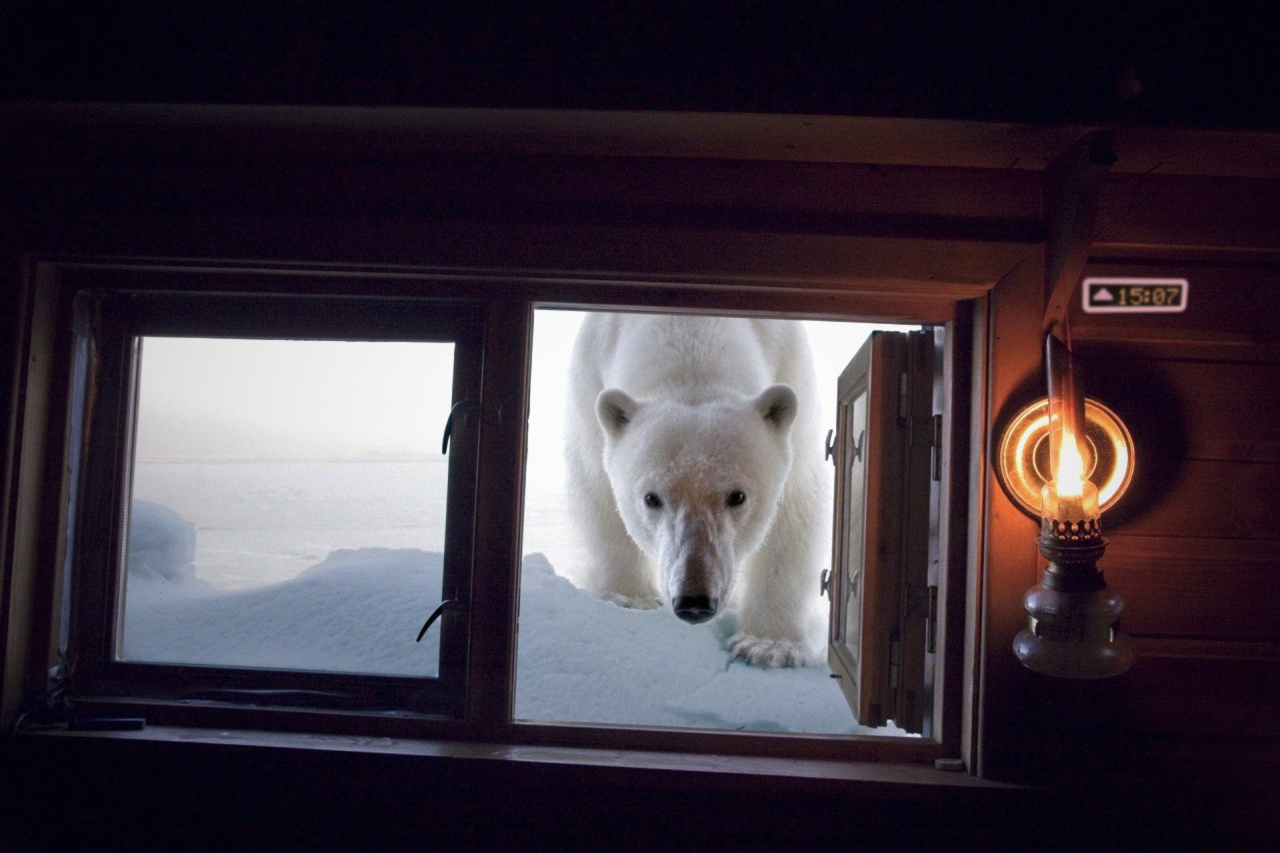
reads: 15,07
